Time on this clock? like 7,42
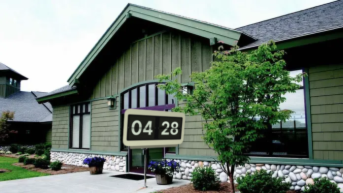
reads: 4,28
